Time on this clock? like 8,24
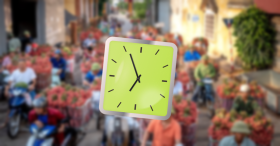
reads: 6,56
